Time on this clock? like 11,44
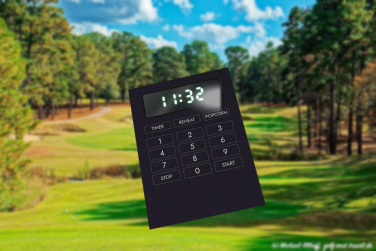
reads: 11,32
